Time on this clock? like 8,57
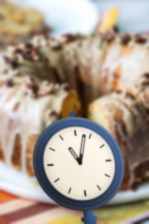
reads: 11,03
